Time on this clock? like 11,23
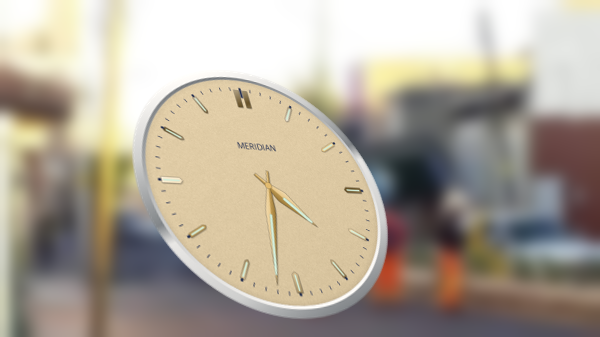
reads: 4,32
